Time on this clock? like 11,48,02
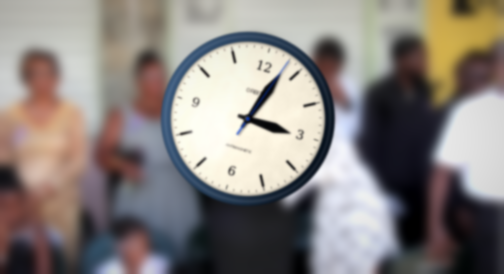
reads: 3,03,03
